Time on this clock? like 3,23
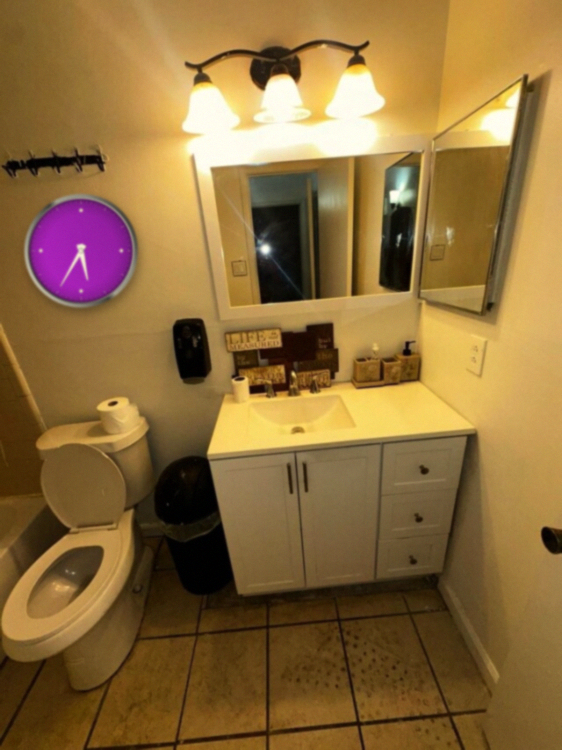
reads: 5,35
